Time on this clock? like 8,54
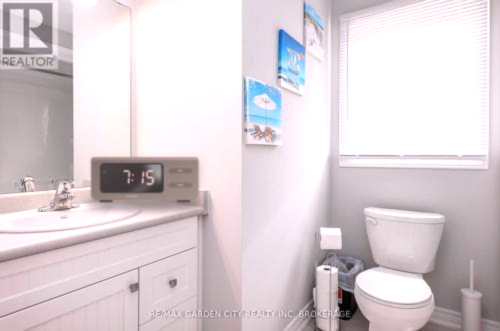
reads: 7,15
